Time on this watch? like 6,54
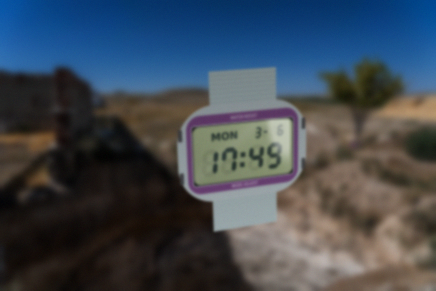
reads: 17,49
